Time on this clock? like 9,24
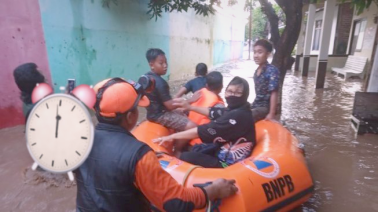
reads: 11,59
